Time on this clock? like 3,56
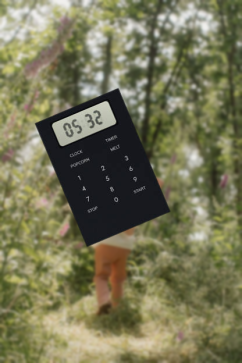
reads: 5,32
